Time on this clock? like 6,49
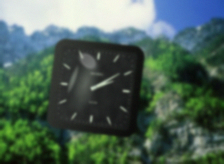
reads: 2,09
